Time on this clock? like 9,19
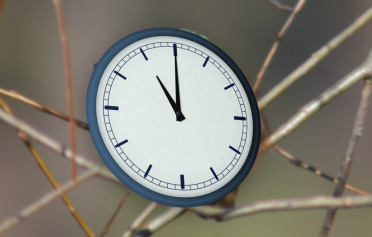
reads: 11,00
